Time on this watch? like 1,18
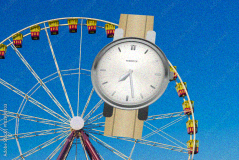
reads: 7,28
